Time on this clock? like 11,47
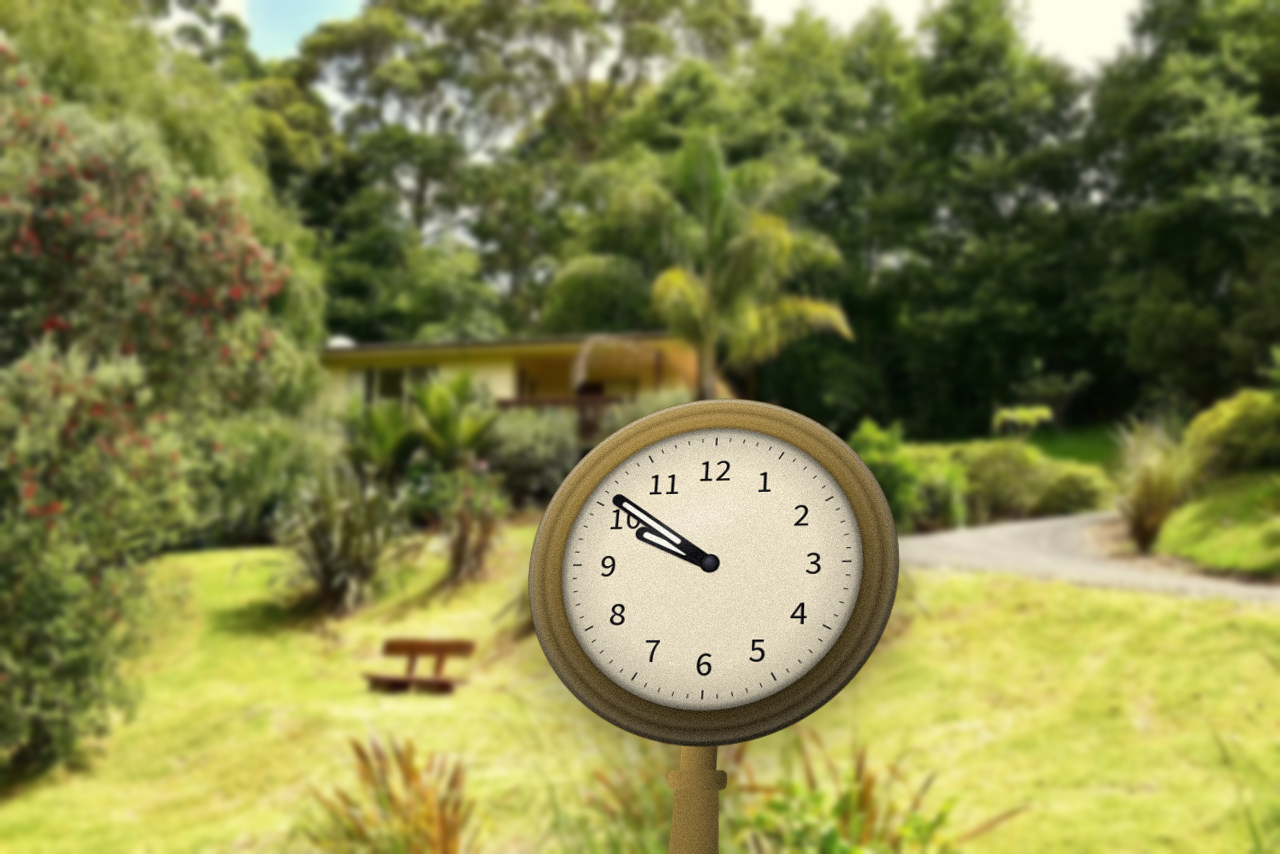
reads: 9,51
